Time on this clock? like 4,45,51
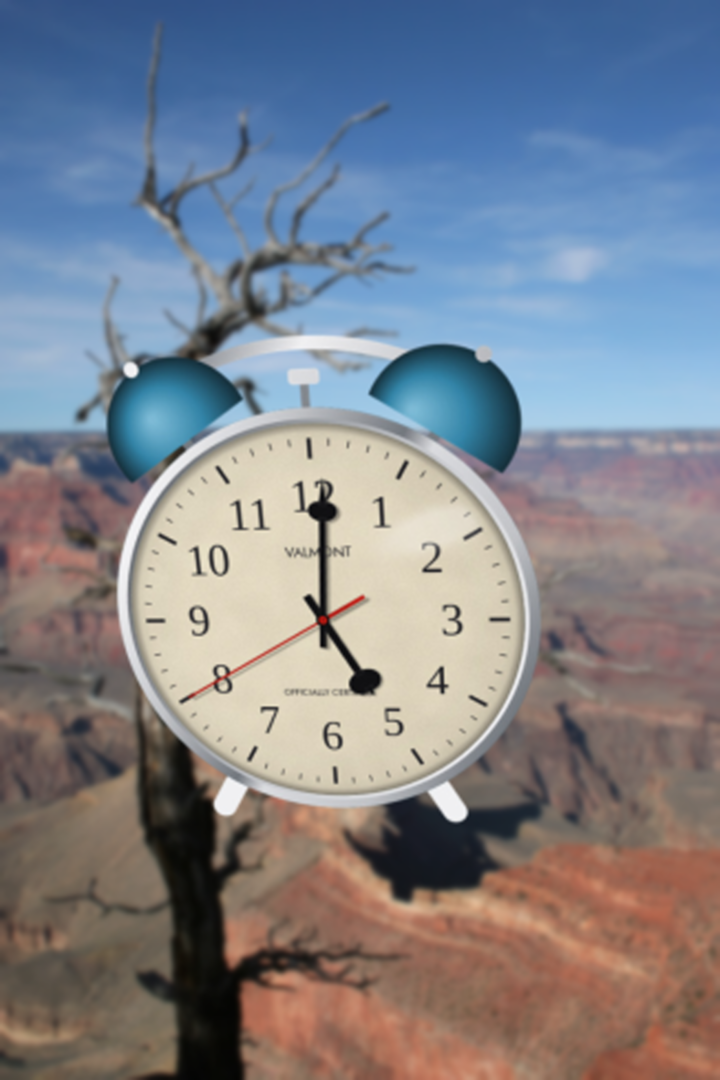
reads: 5,00,40
